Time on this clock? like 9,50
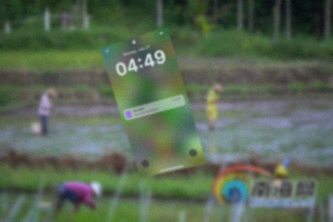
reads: 4,49
